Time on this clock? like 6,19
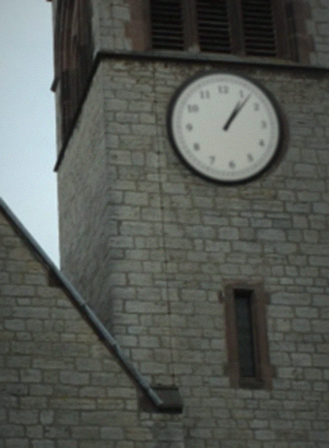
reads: 1,07
